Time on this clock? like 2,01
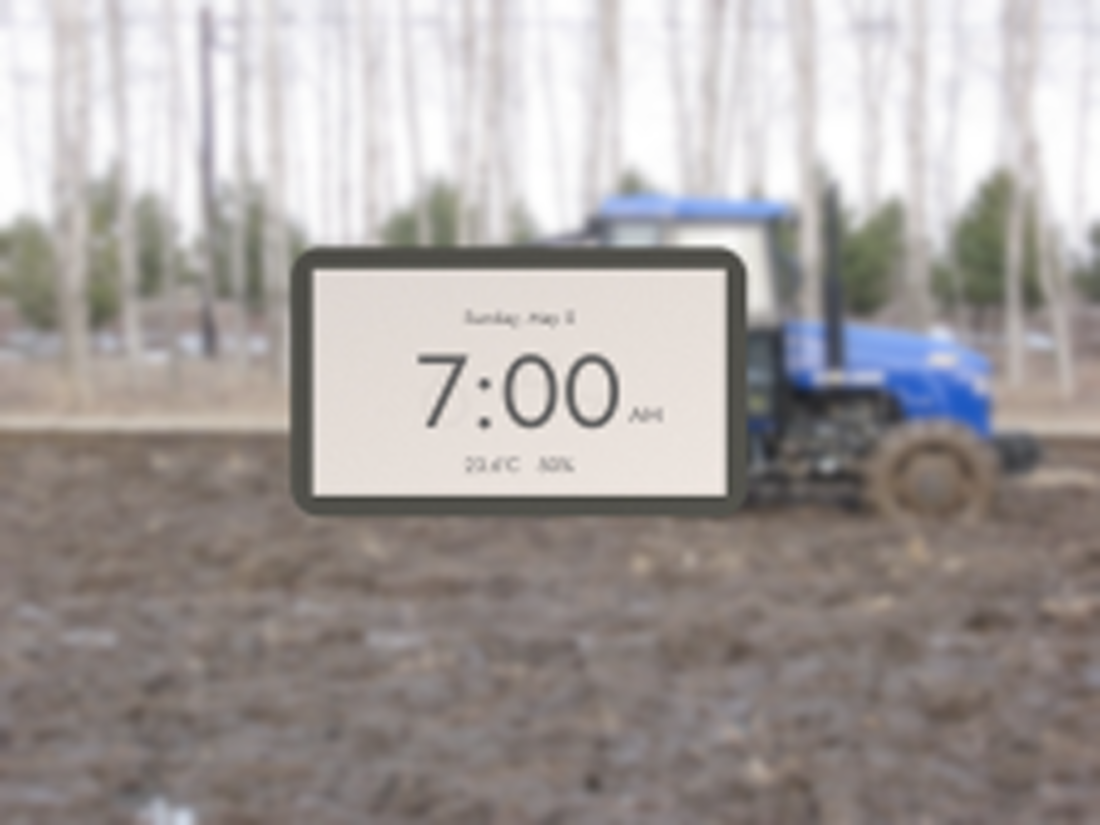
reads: 7,00
